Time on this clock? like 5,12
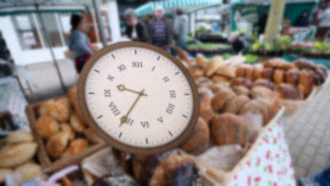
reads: 9,36
